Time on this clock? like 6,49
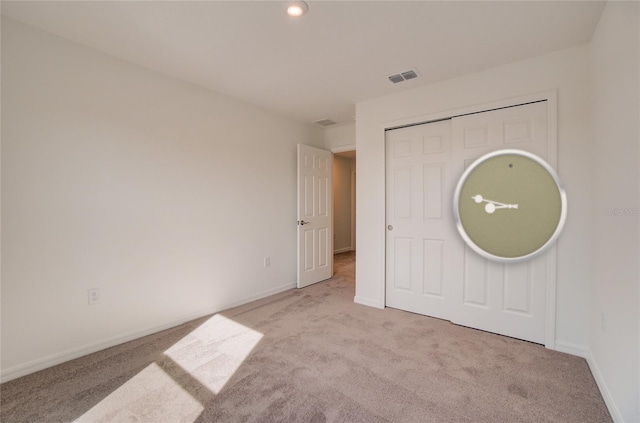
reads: 8,47
